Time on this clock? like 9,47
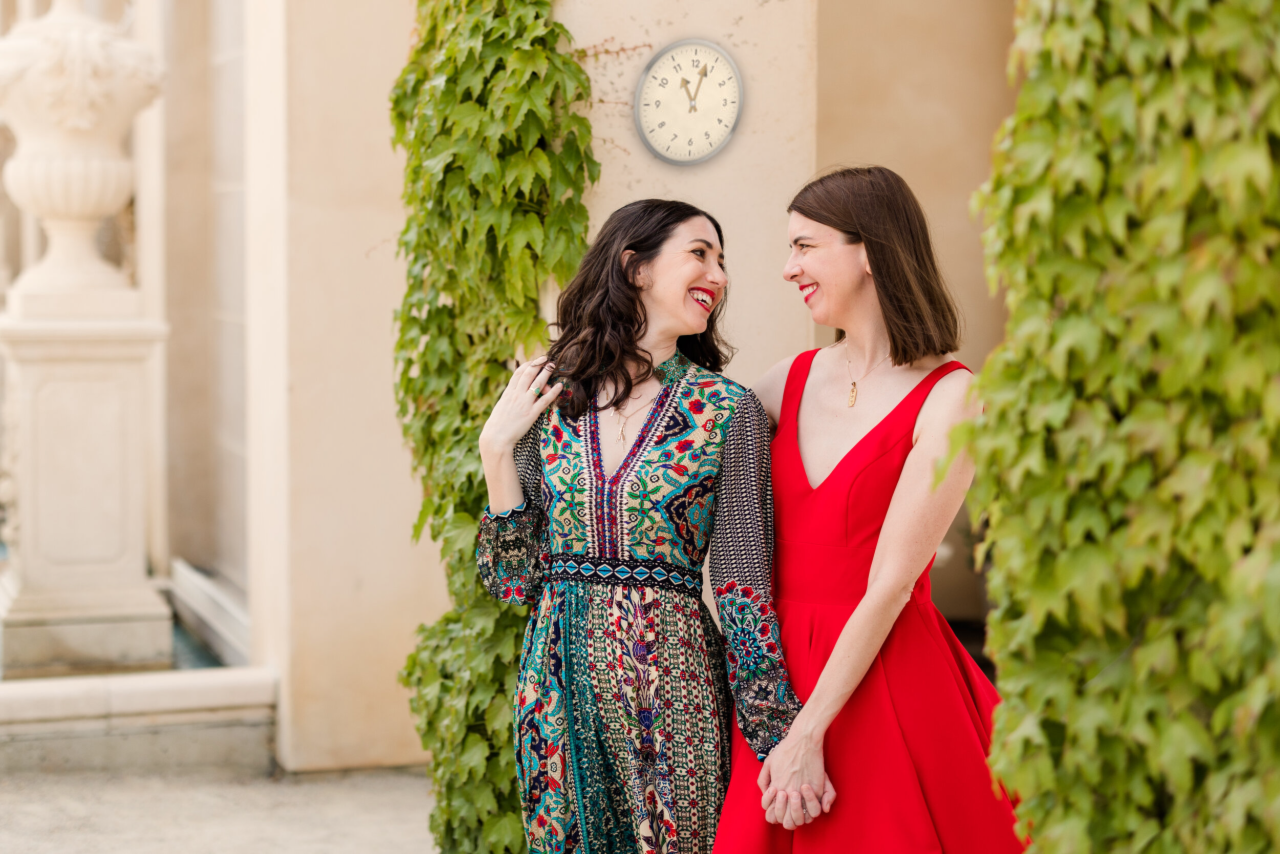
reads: 11,03
